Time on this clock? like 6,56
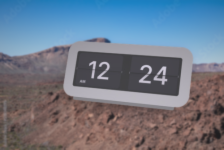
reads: 12,24
